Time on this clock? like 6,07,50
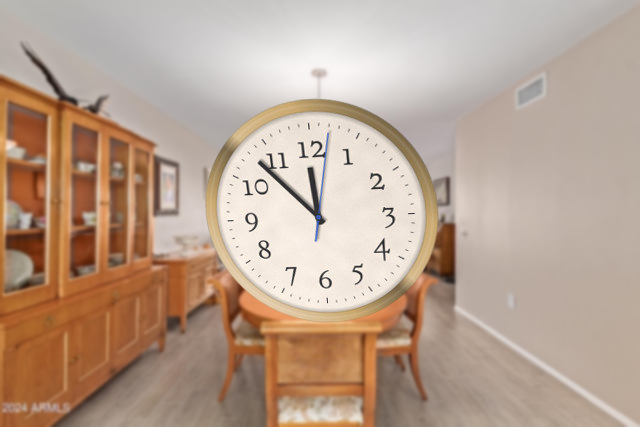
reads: 11,53,02
